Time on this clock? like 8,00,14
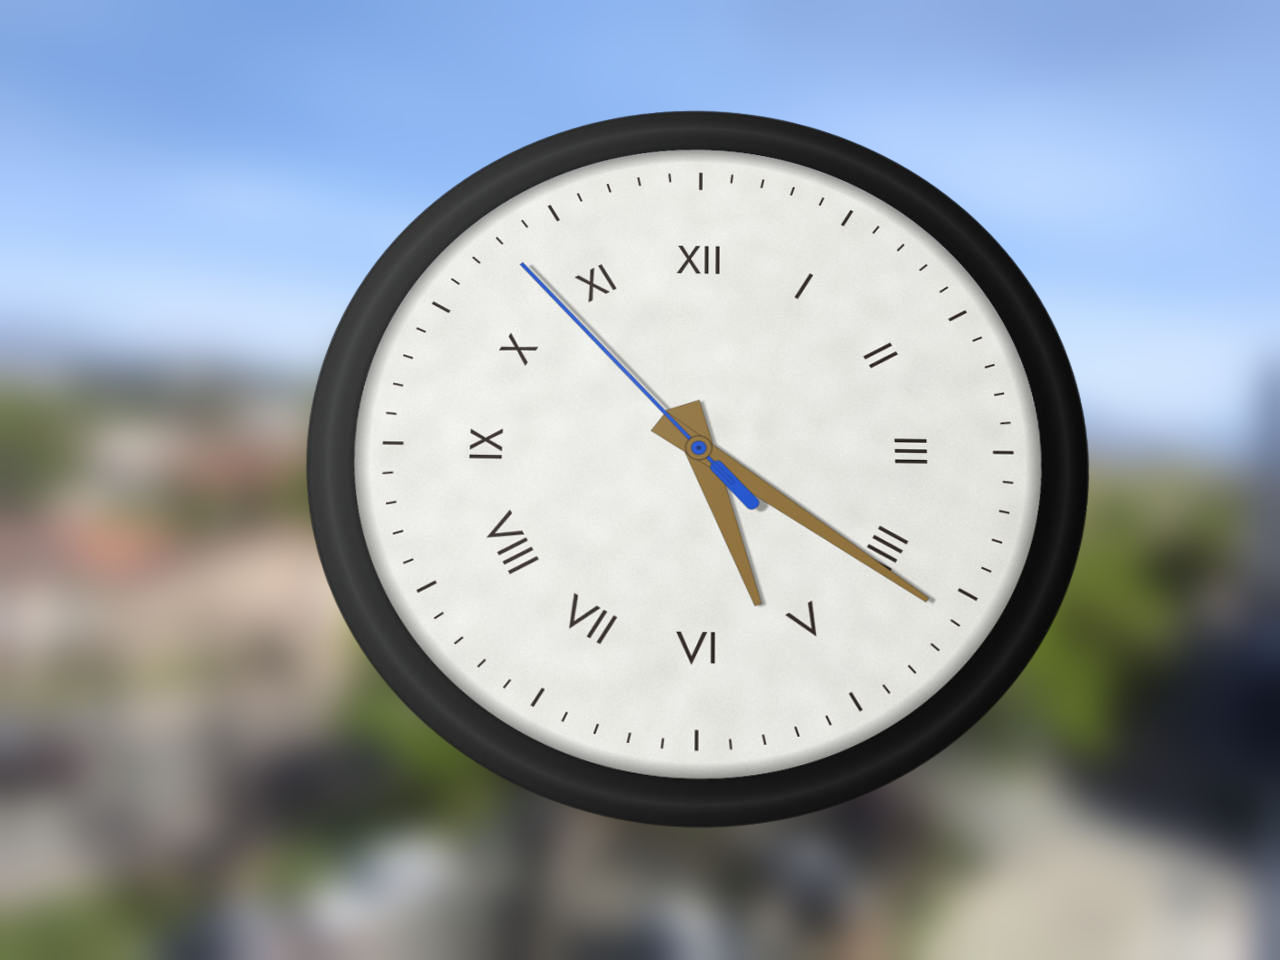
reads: 5,20,53
